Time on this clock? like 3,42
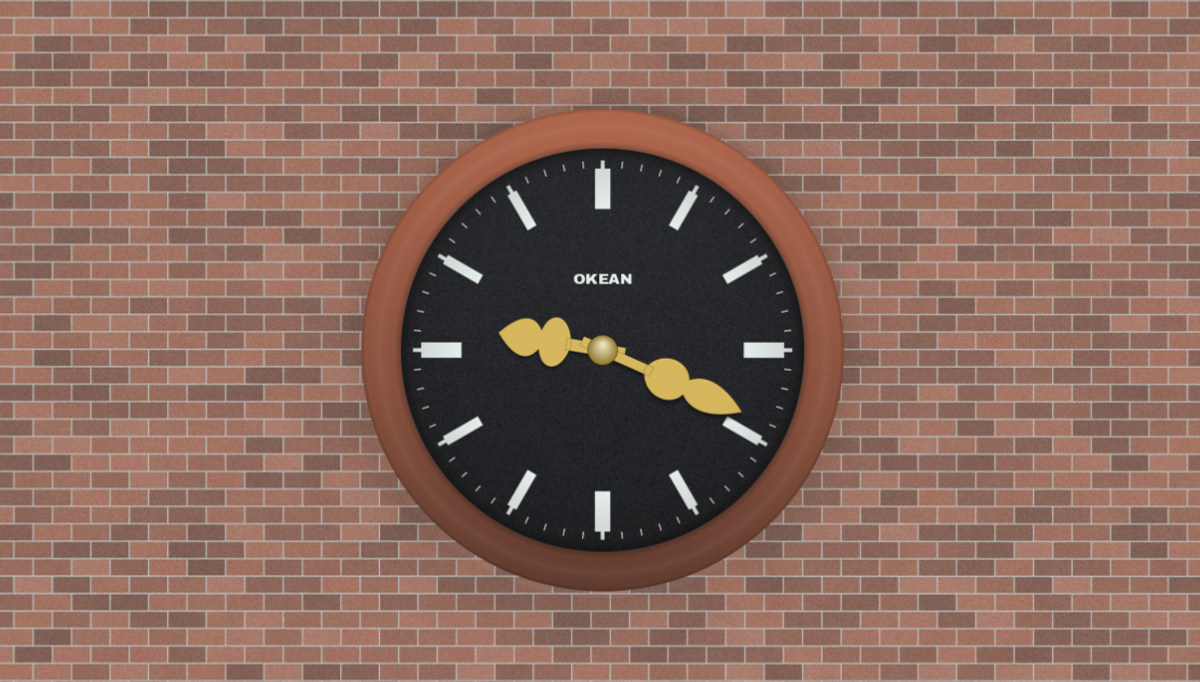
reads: 9,19
